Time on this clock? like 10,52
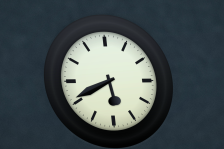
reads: 5,41
